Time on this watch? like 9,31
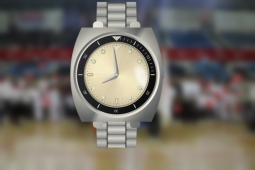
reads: 7,59
